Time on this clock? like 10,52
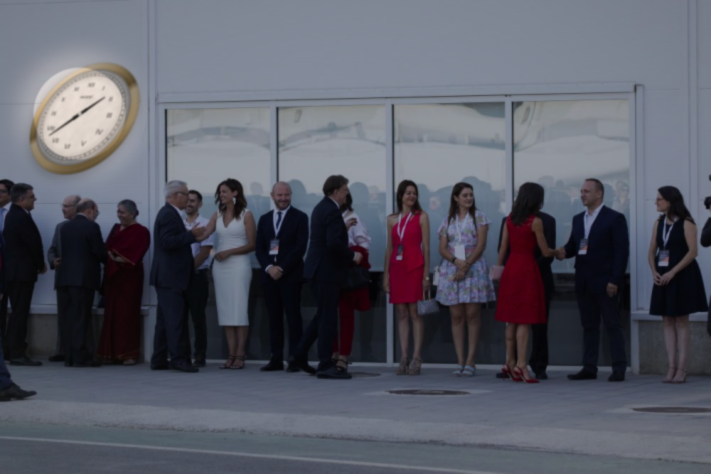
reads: 1,38
